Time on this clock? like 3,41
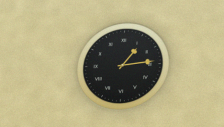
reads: 1,14
